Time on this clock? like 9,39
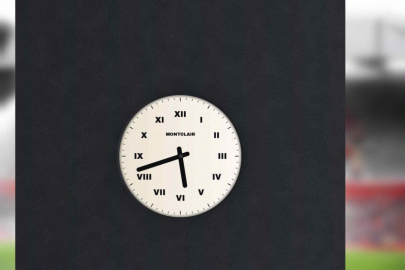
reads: 5,42
